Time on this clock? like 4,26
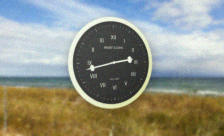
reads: 2,43
